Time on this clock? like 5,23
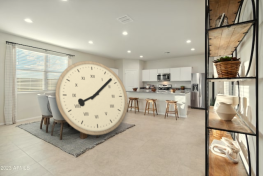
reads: 8,08
